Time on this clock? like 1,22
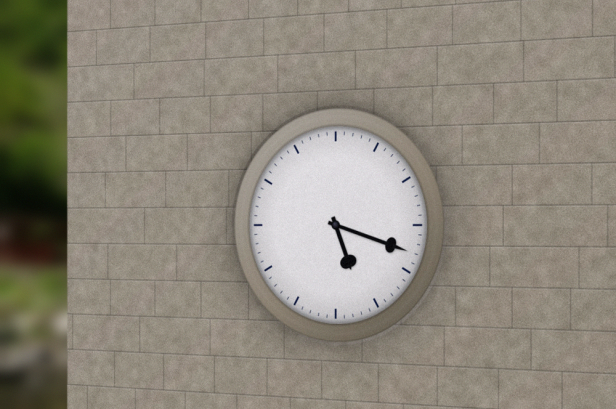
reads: 5,18
